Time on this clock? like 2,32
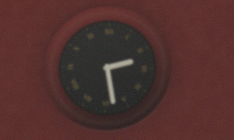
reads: 2,28
